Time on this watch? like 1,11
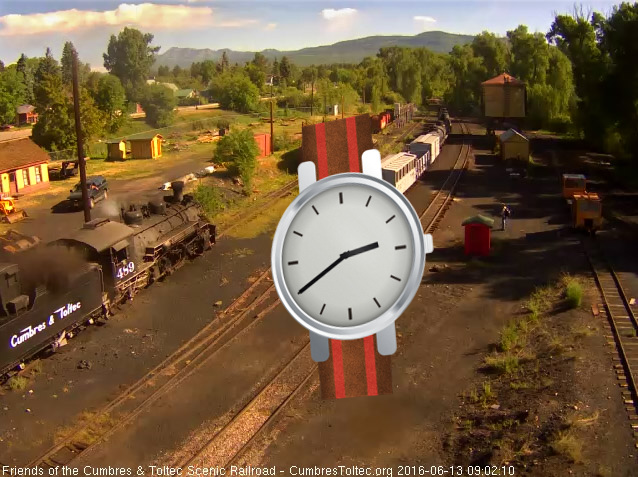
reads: 2,40
